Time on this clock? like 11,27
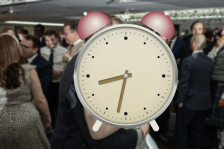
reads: 8,32
